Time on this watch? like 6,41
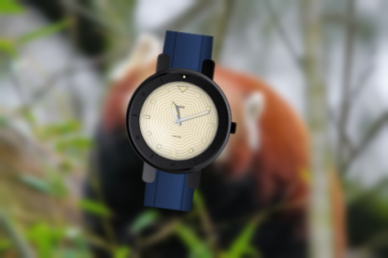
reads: 11,11
